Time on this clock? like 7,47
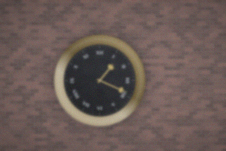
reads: 1,19
